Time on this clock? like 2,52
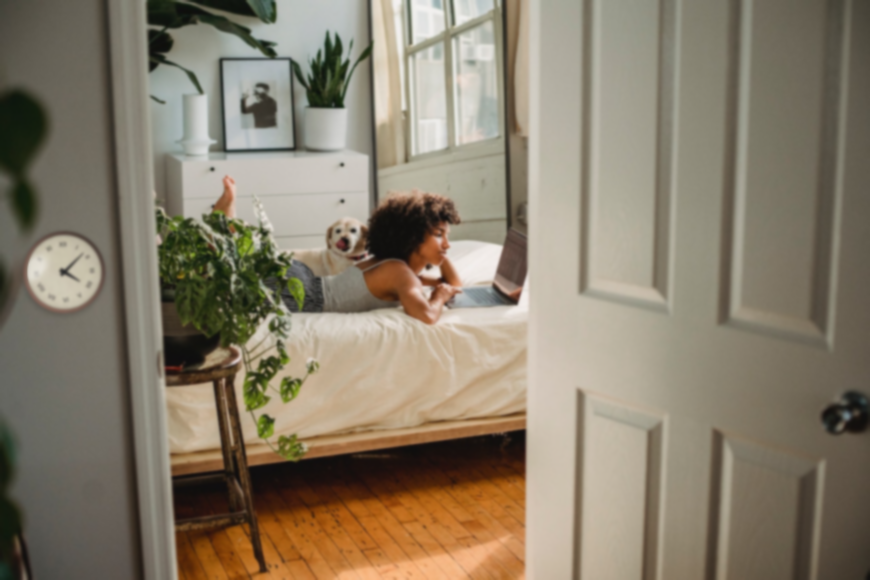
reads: 4,08
